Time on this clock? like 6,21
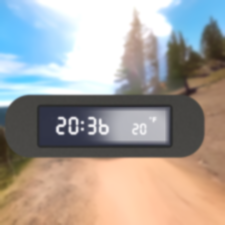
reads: 20,36
